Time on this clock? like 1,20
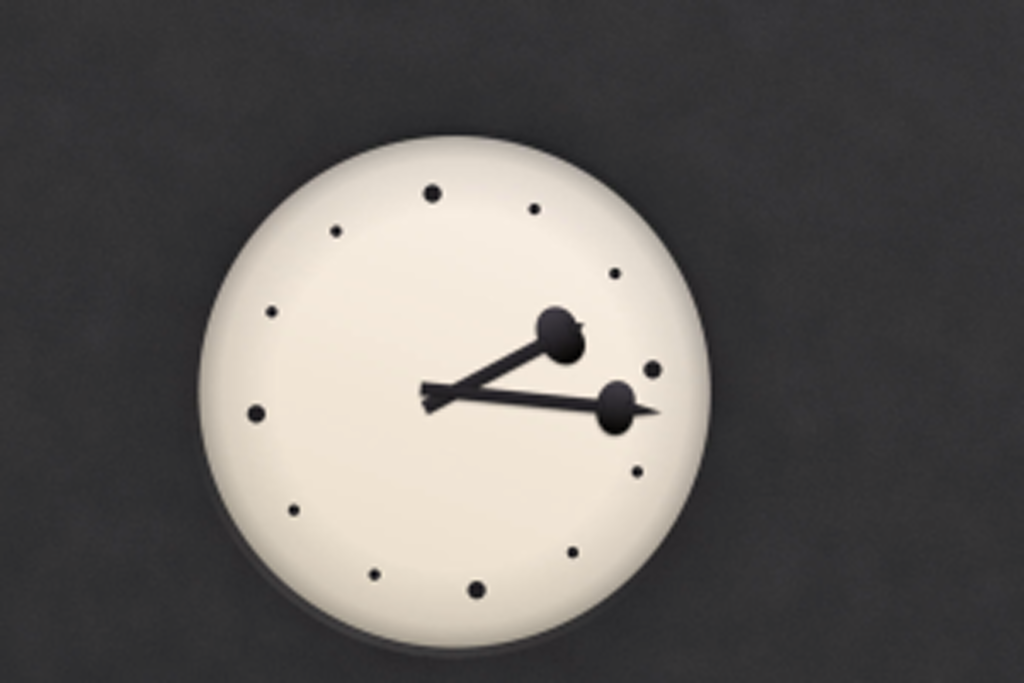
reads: 2,17
